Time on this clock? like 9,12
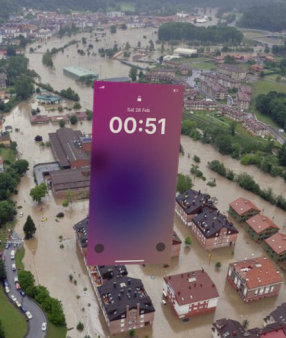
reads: 0,51
